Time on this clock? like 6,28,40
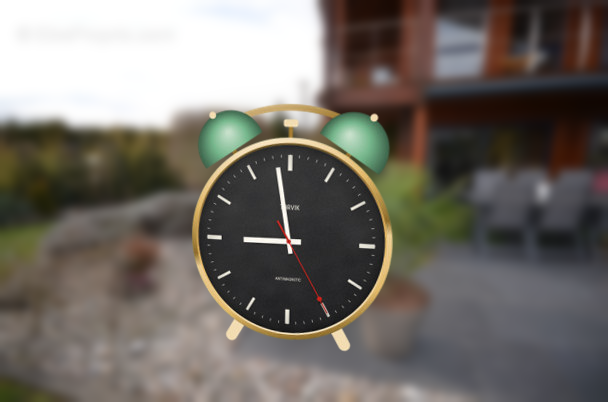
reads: 8,58,25
